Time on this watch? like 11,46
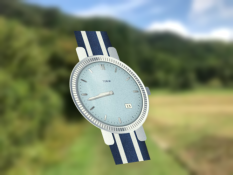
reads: 8,43
